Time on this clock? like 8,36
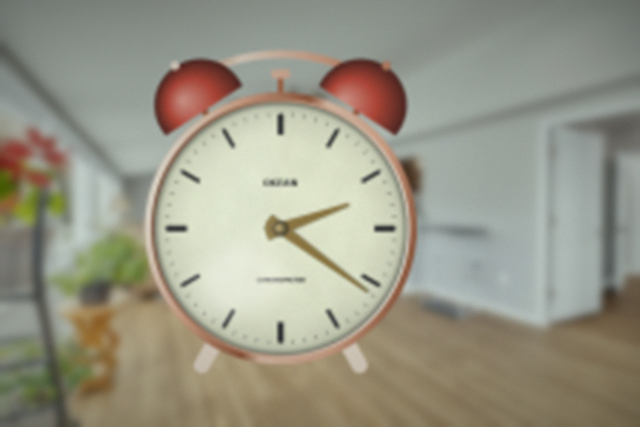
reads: 2,21
